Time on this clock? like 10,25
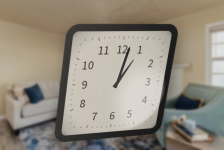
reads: 1,02
